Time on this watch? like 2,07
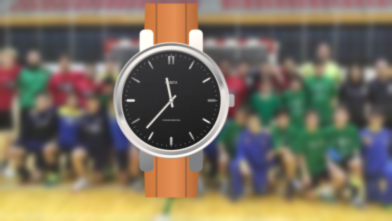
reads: 11,37
